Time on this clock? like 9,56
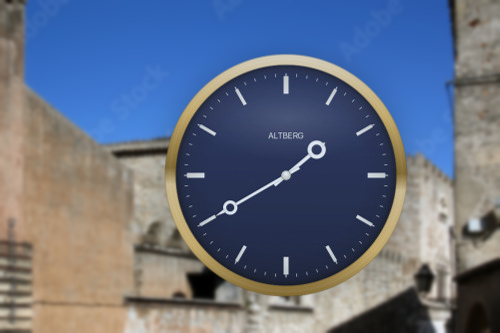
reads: 1,40
